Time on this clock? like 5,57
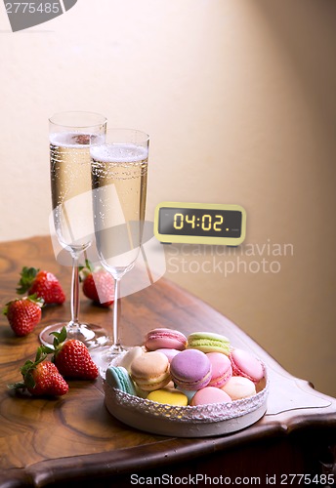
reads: 4,02
